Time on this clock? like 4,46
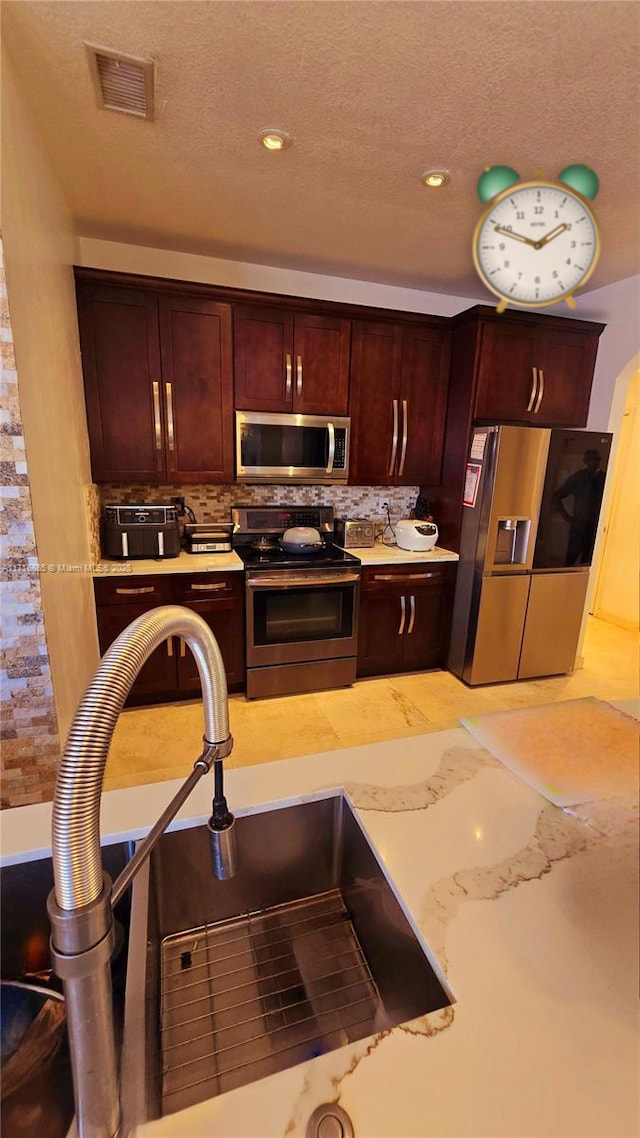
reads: 1,49
